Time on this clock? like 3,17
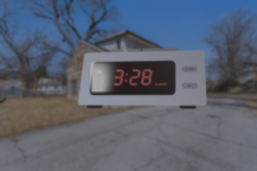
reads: 3,28
